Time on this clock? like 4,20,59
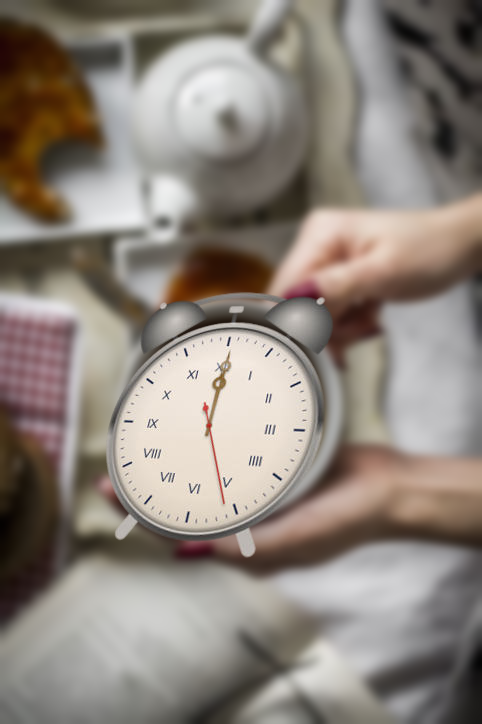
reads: 12,00,26
